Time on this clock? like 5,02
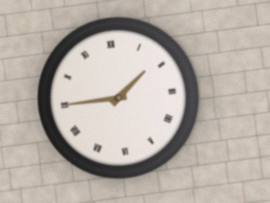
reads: 1,45
